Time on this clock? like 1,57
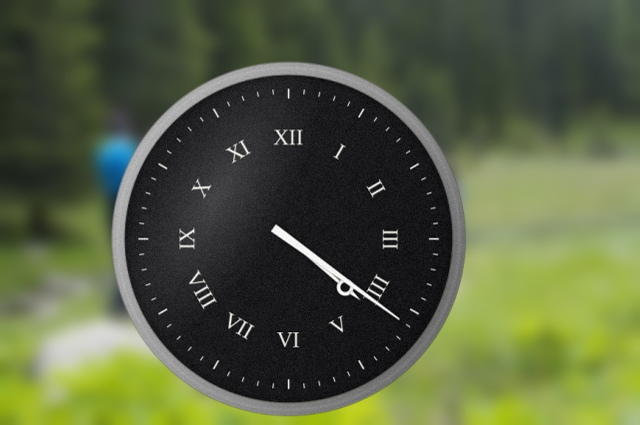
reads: 4,21
